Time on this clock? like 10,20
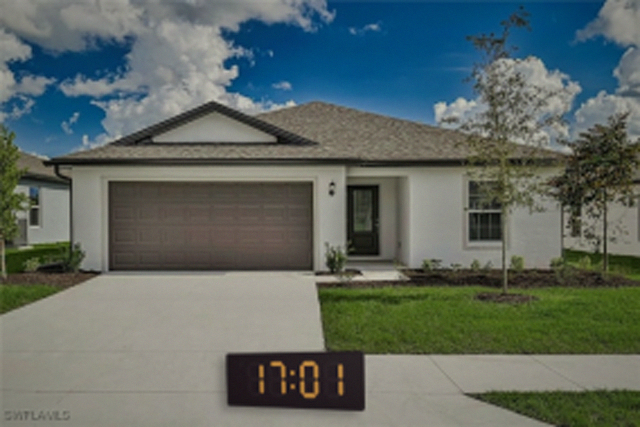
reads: 17,01
